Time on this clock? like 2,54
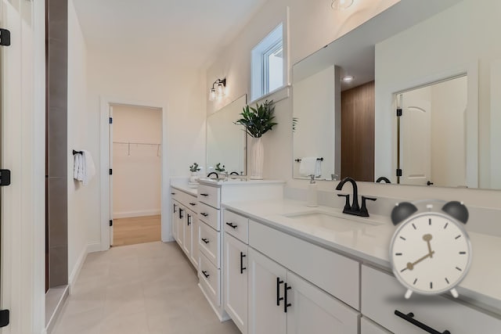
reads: 11,40
